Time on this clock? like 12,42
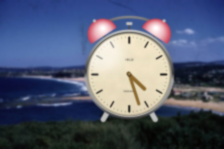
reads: 4,27
